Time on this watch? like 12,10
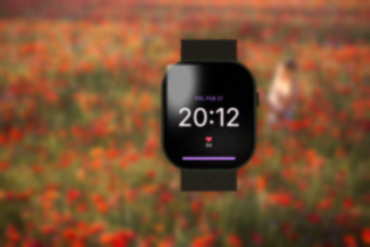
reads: 20,12
